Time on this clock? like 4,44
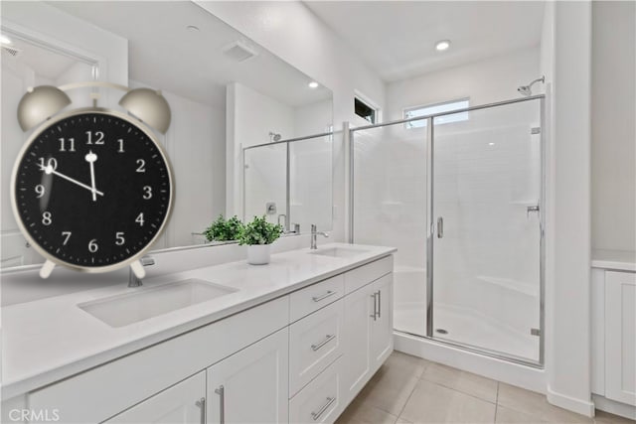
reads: 11,49
